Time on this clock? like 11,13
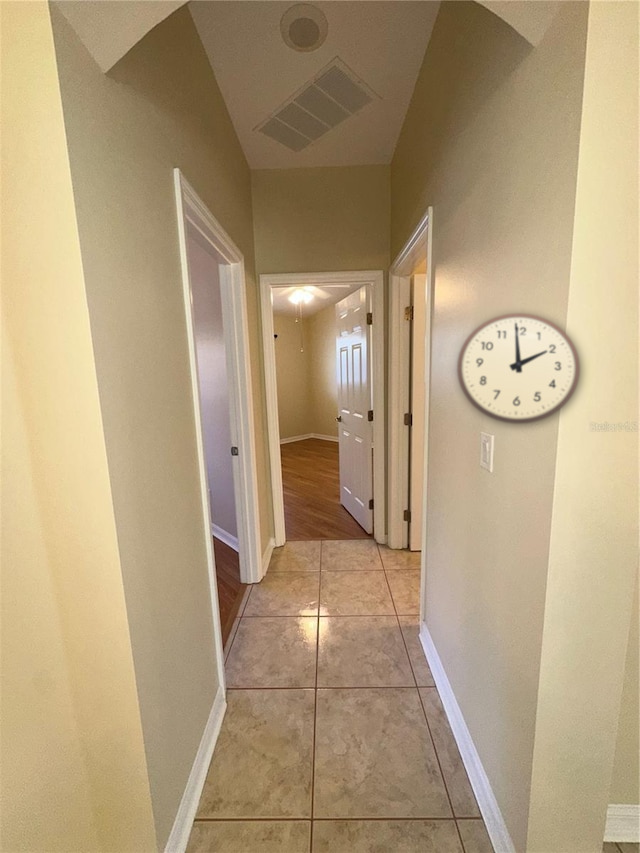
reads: 1,59
